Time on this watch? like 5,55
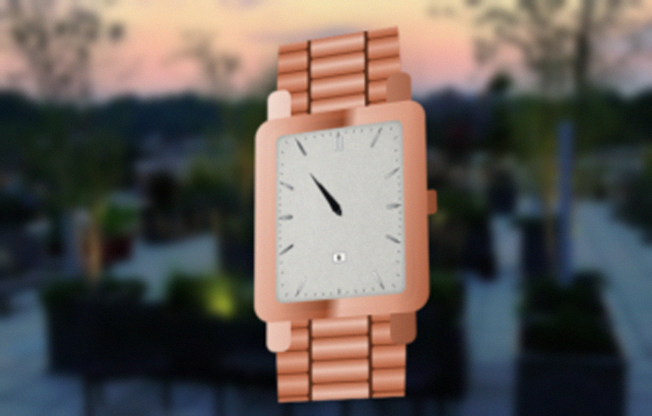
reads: 10,54
